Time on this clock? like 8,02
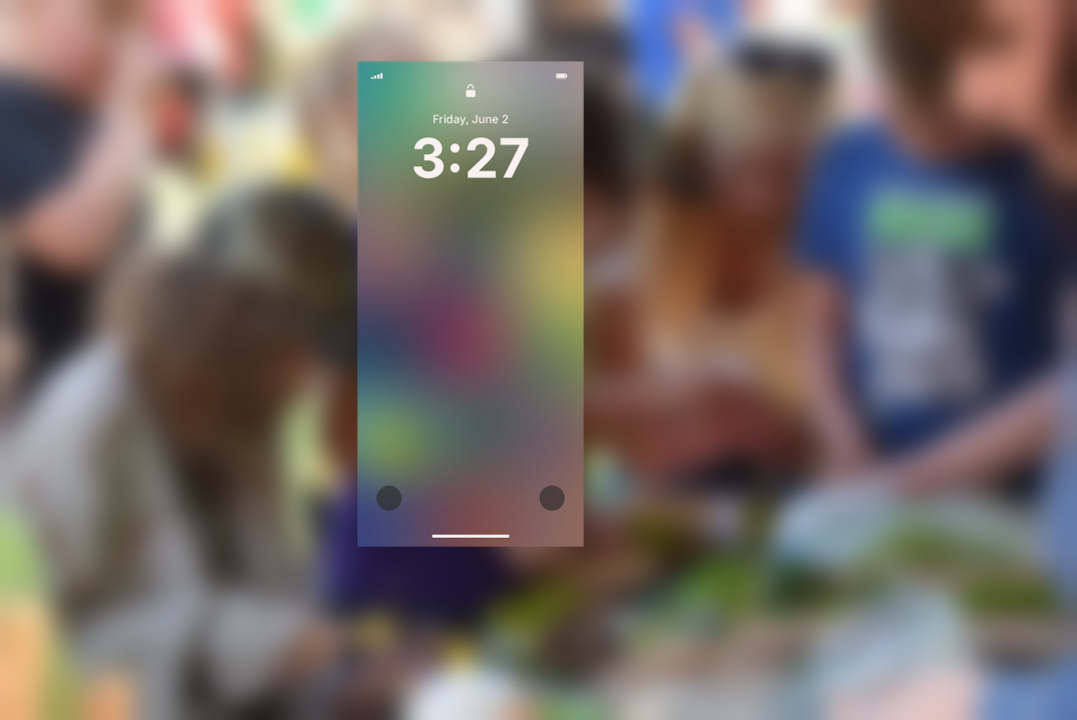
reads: 3,27
